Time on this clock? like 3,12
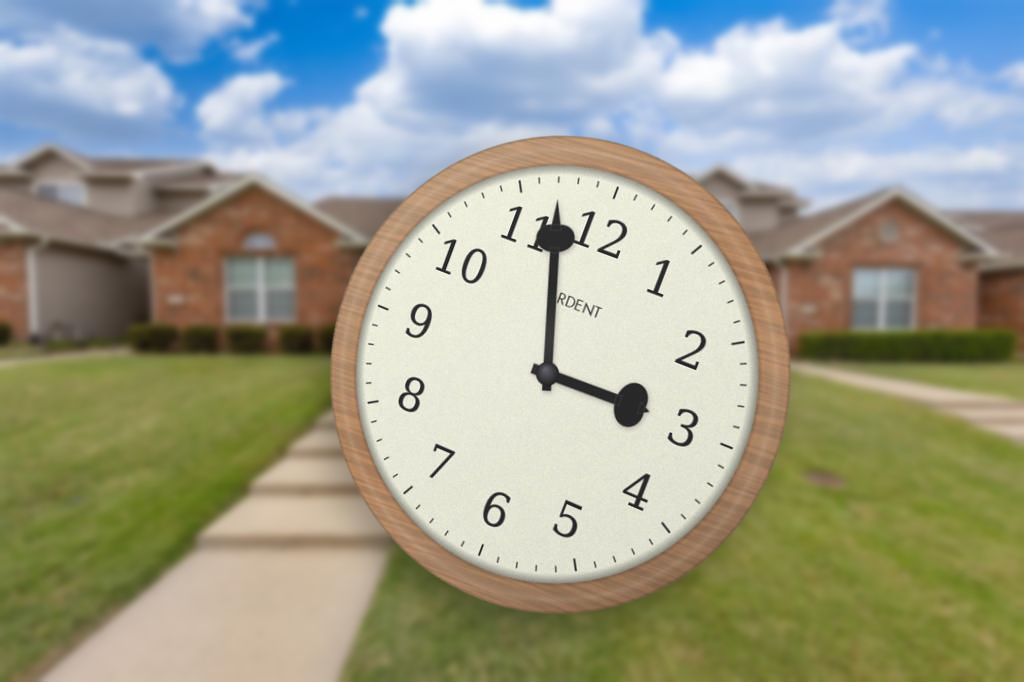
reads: 2,57
